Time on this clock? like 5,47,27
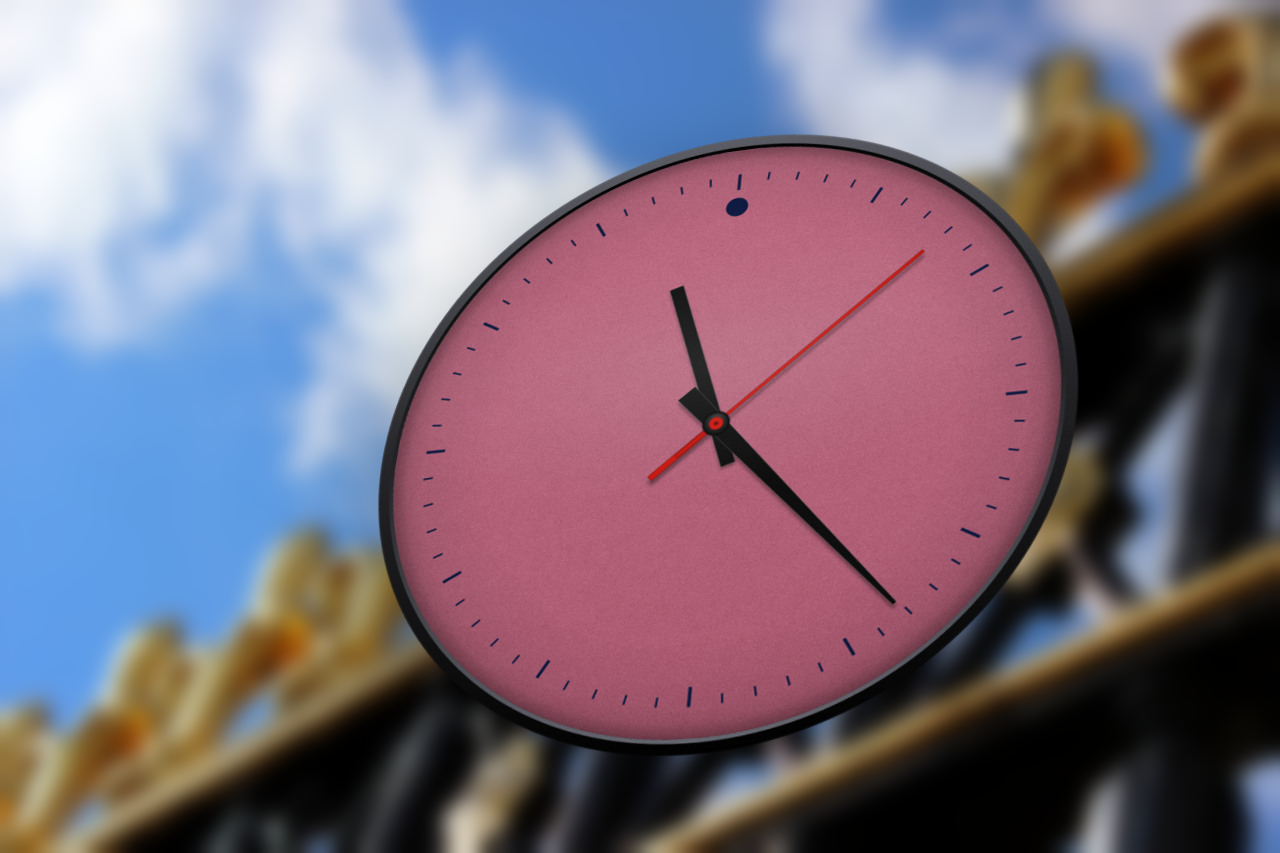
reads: 11,23,08
